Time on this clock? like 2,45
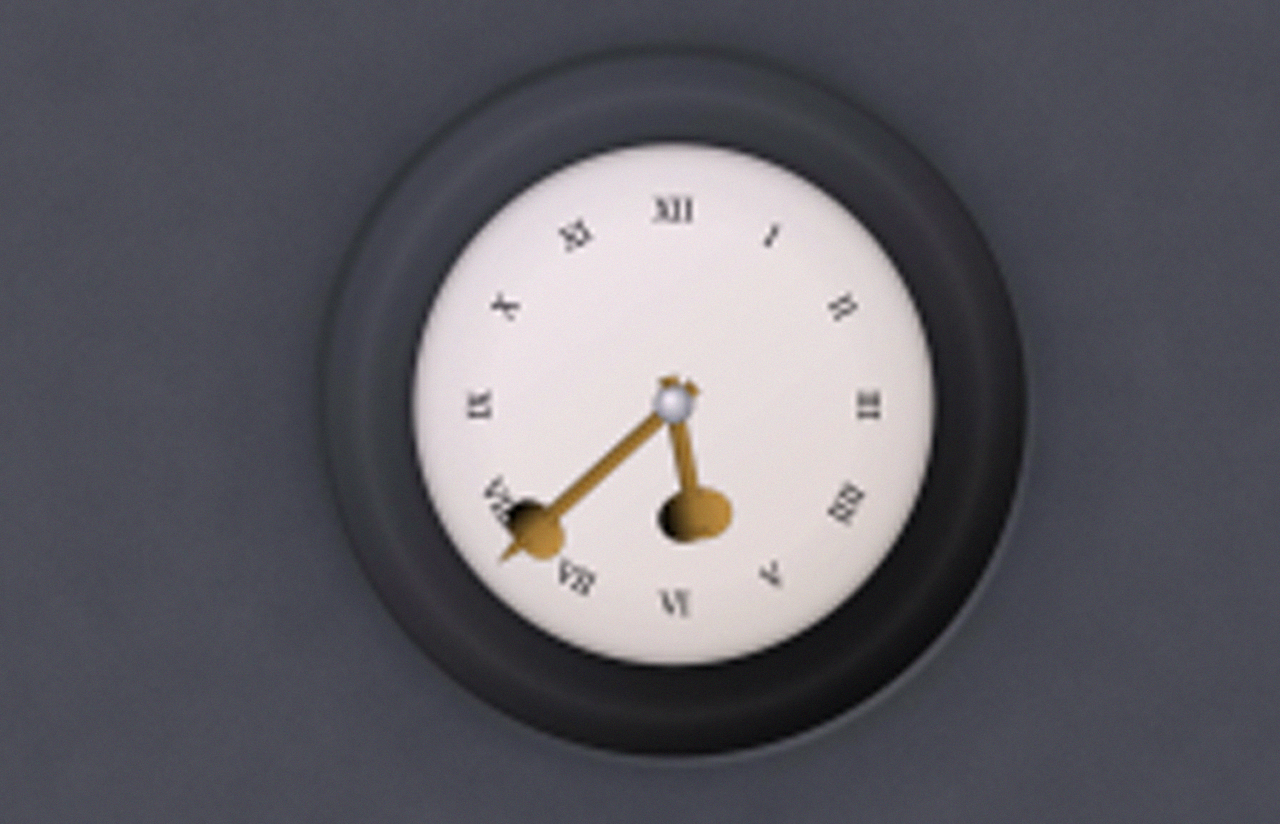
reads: 5,38
